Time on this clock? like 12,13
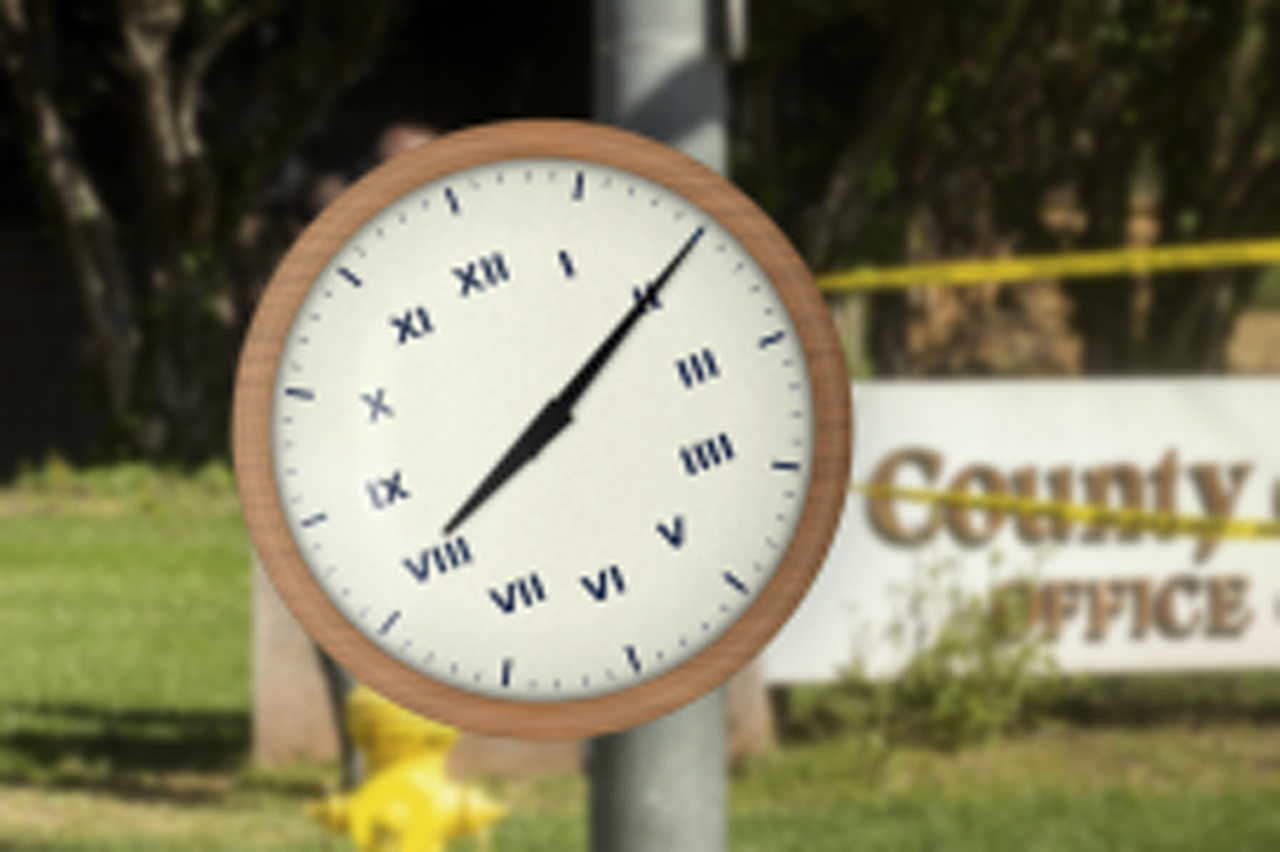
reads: 8,10
